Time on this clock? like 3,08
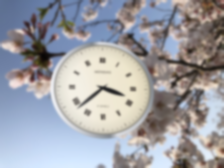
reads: 3,38
